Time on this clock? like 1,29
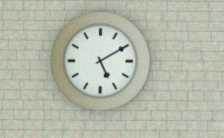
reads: 5,10
